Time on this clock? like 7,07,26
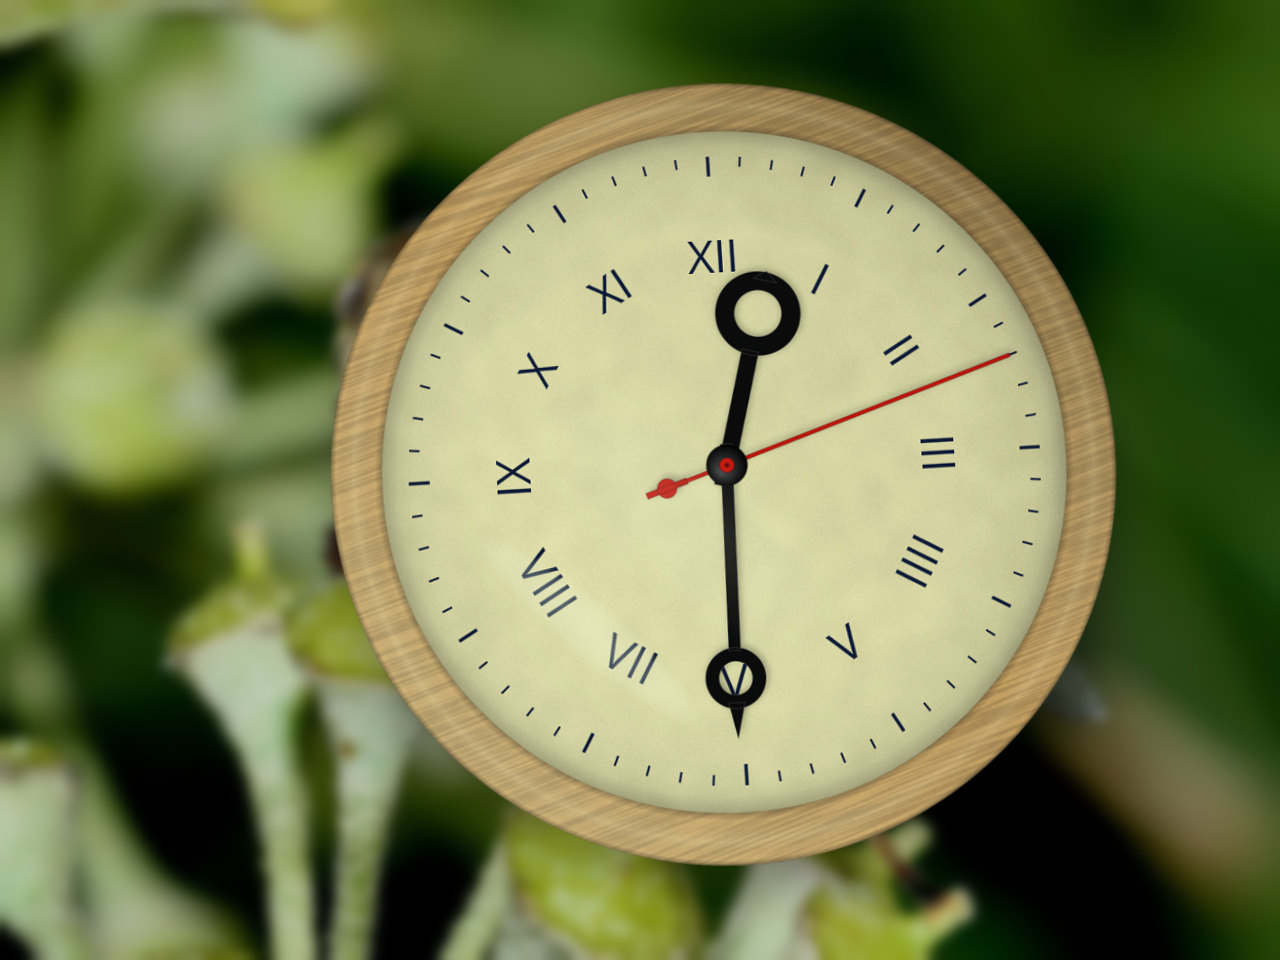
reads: 12,30,12
